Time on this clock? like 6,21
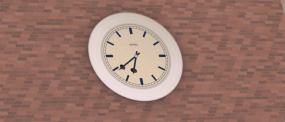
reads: 6,39
